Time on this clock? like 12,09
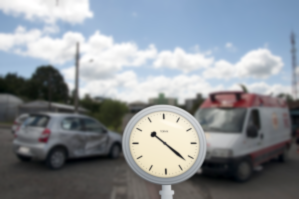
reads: 10,22
